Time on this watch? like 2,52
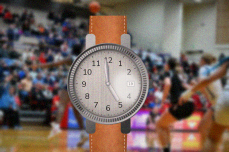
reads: 4,59
